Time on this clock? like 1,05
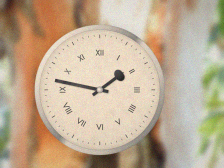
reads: 1,47
